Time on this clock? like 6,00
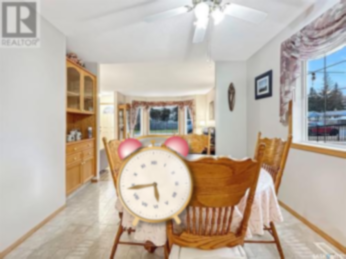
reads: 5,44
